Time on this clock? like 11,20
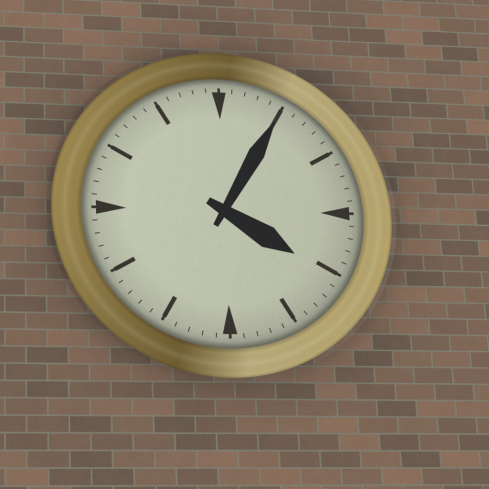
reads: 4,05
